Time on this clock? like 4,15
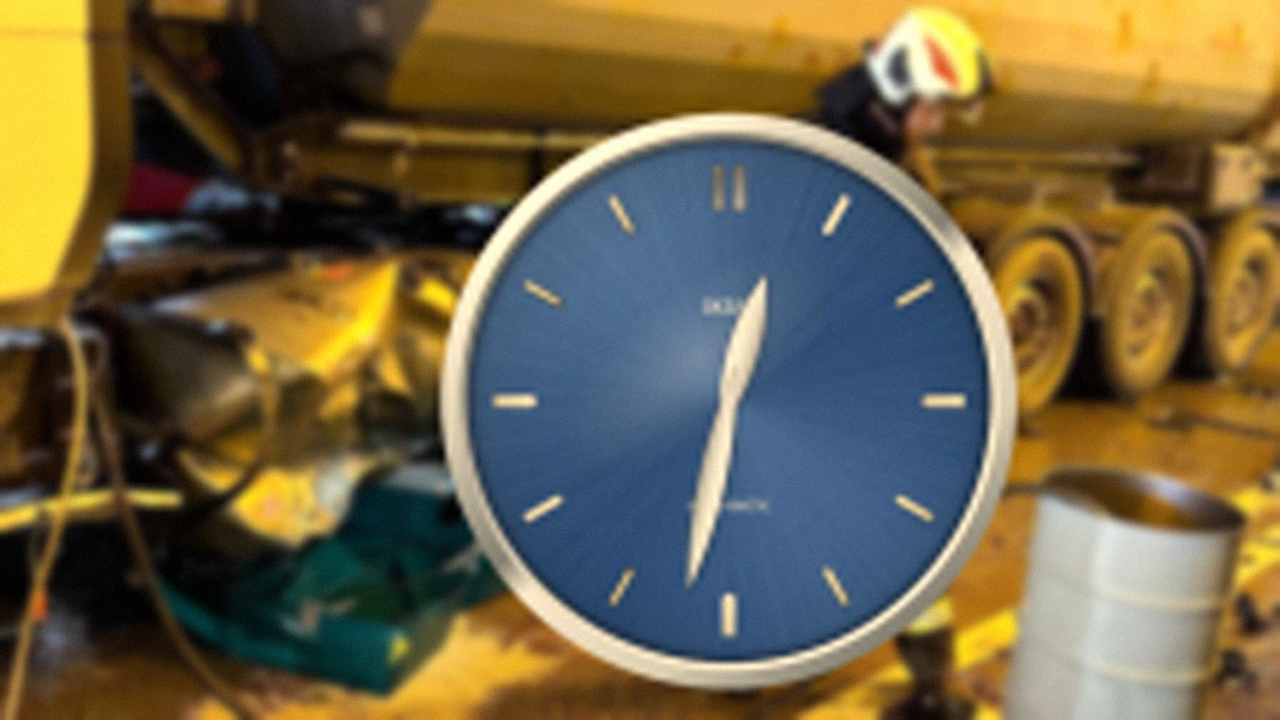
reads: 12,32
